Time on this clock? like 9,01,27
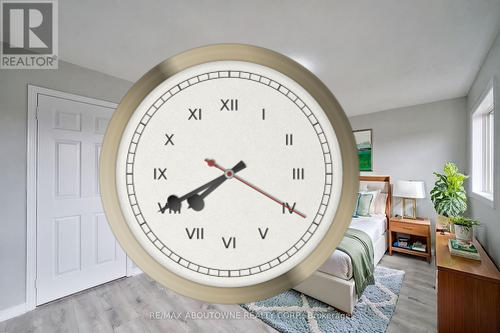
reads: 7,40,20
